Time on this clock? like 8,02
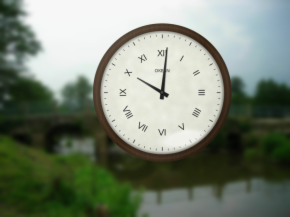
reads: 10,01
